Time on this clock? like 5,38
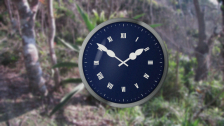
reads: 1,51
